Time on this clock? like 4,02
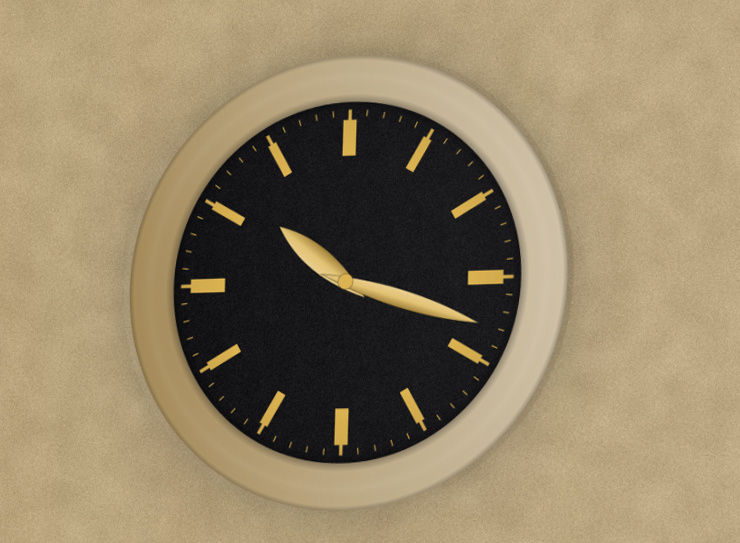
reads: 10,18
